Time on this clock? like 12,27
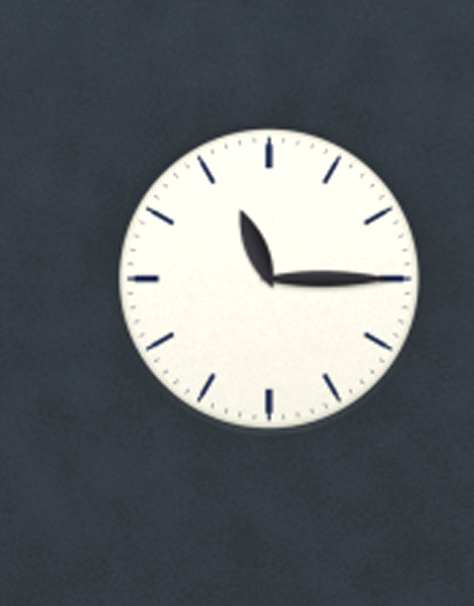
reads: 11,15
